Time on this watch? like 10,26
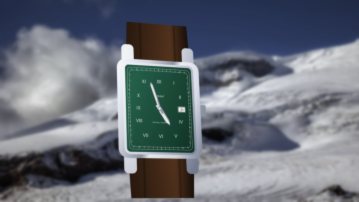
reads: 4,57
